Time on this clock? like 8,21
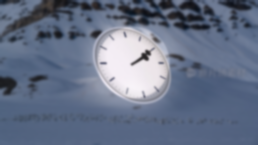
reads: 2,10
